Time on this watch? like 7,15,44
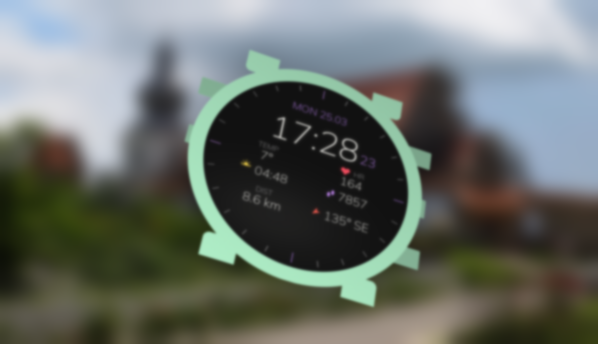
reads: 17,28,23
